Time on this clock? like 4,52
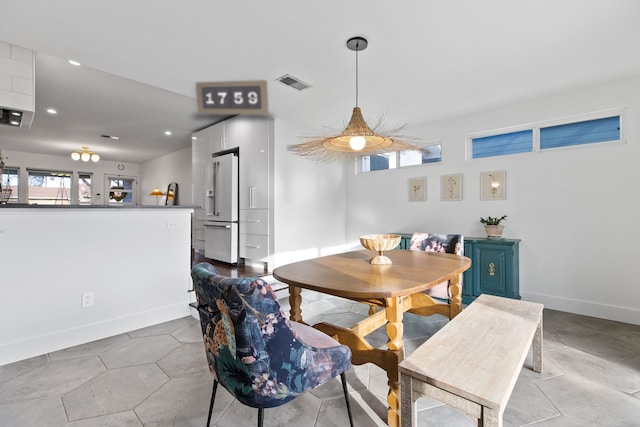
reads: 17,59
